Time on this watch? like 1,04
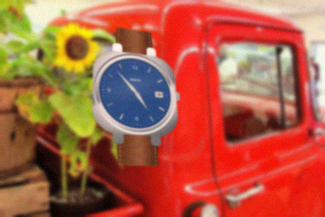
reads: 4,53
